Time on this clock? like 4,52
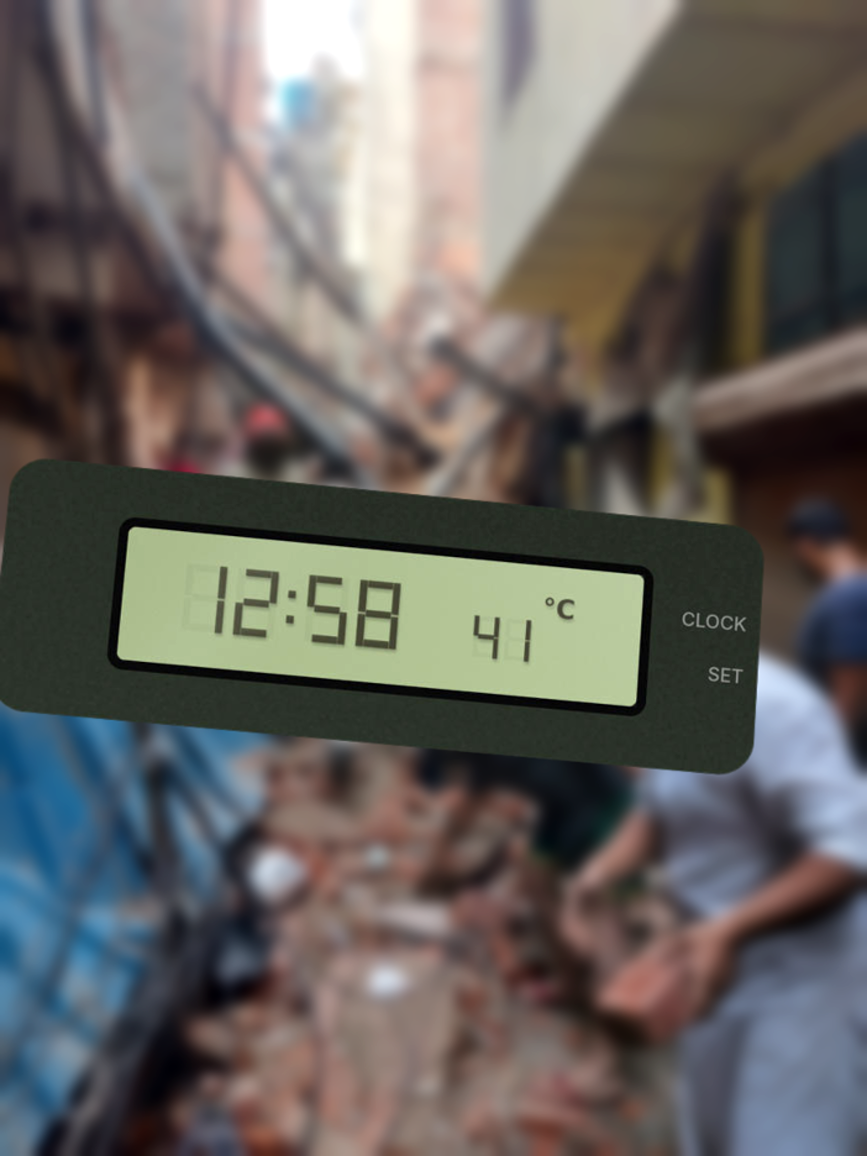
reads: 12,58
